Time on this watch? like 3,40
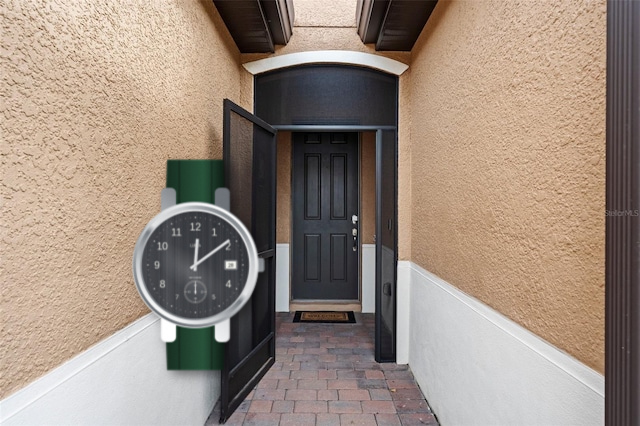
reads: 12,09
